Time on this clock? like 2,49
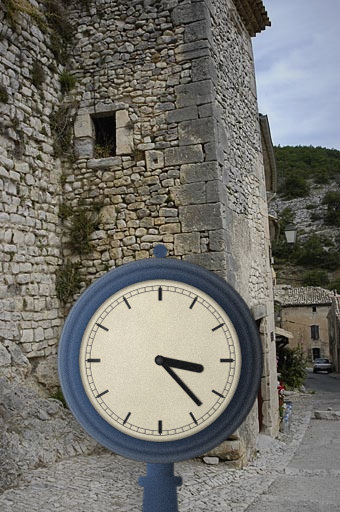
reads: 3,23
